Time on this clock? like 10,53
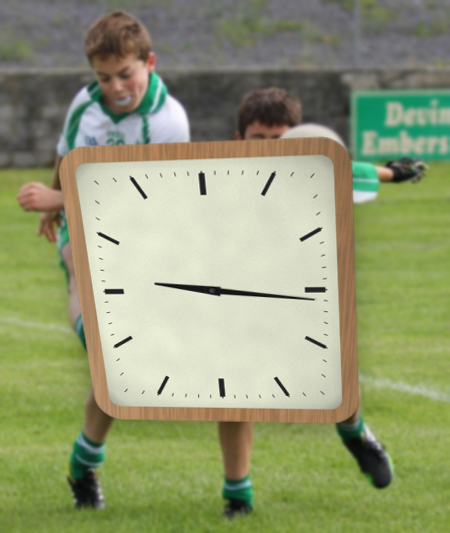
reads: 9,16
